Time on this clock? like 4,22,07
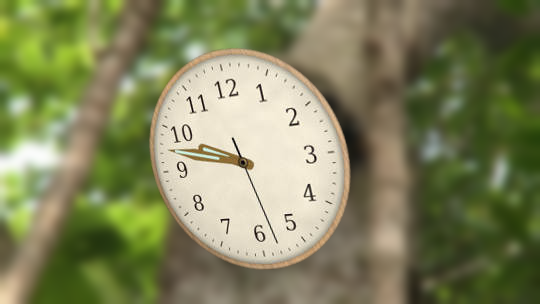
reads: 9,47,28
